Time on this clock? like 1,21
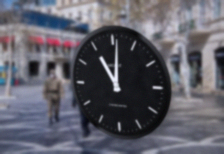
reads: 11,01
